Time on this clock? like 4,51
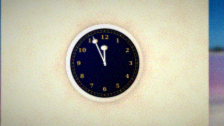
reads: 11,56
